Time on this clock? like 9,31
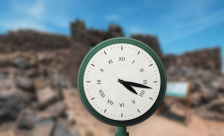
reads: 4,17
